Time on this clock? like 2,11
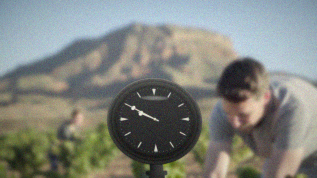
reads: 9,50
